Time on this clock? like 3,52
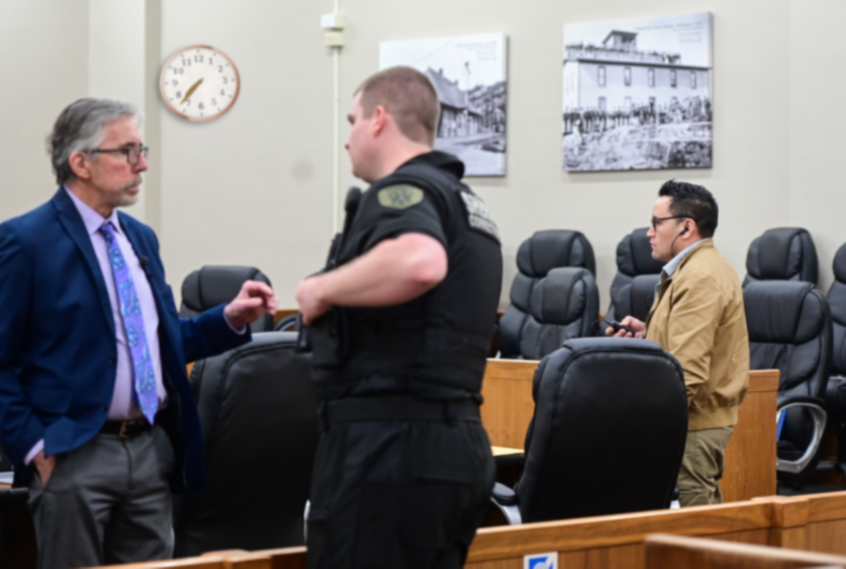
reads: 7,37
